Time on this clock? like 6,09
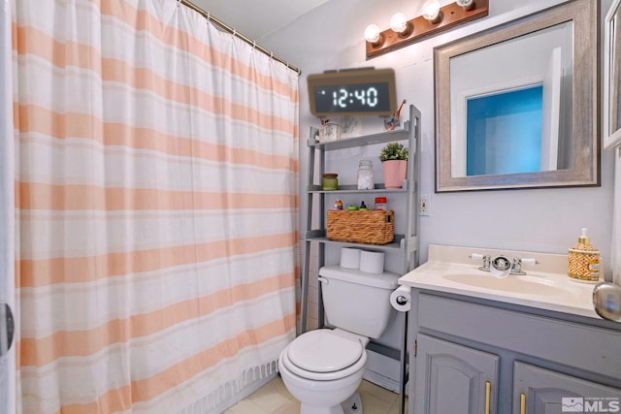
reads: 12,40
